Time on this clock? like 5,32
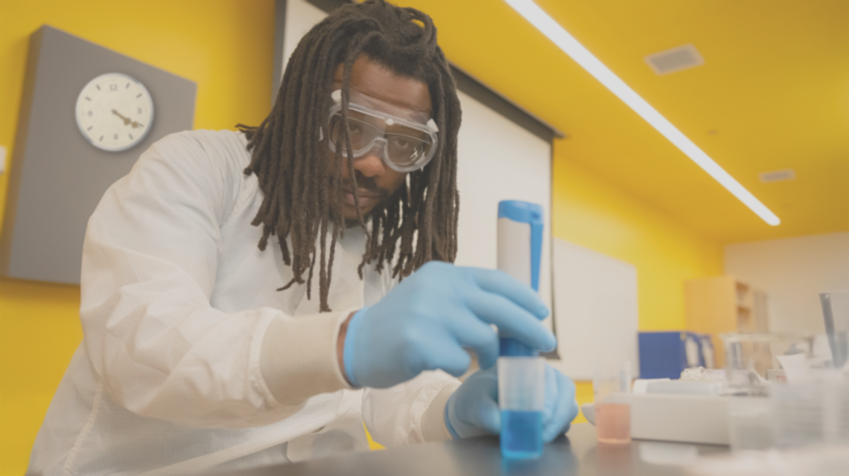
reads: 4,21
